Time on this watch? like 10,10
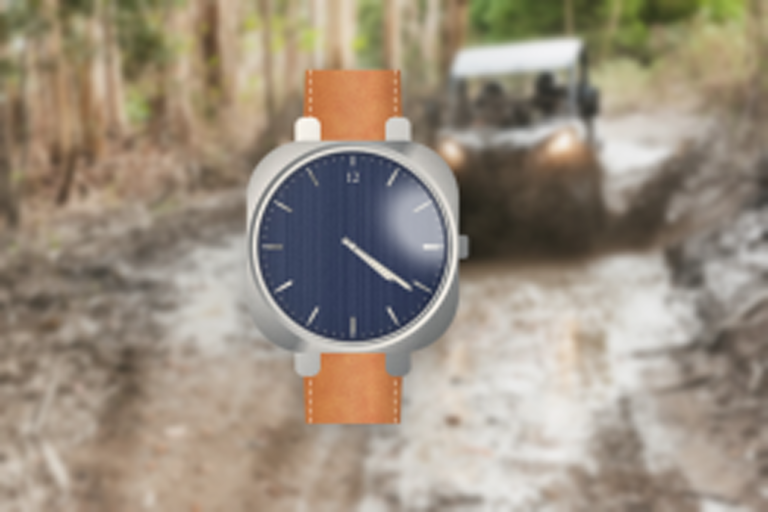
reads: 4,21
